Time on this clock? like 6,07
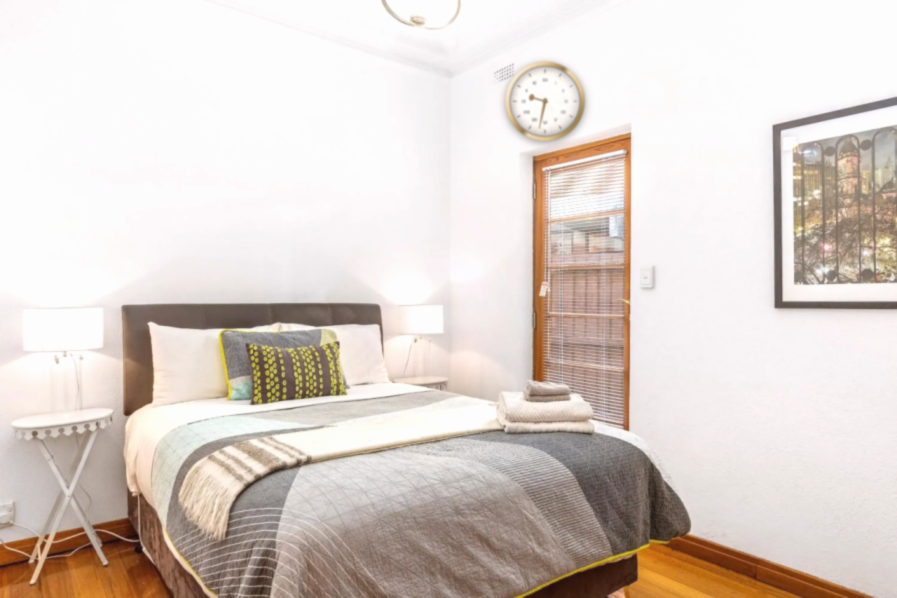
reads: 9,32
